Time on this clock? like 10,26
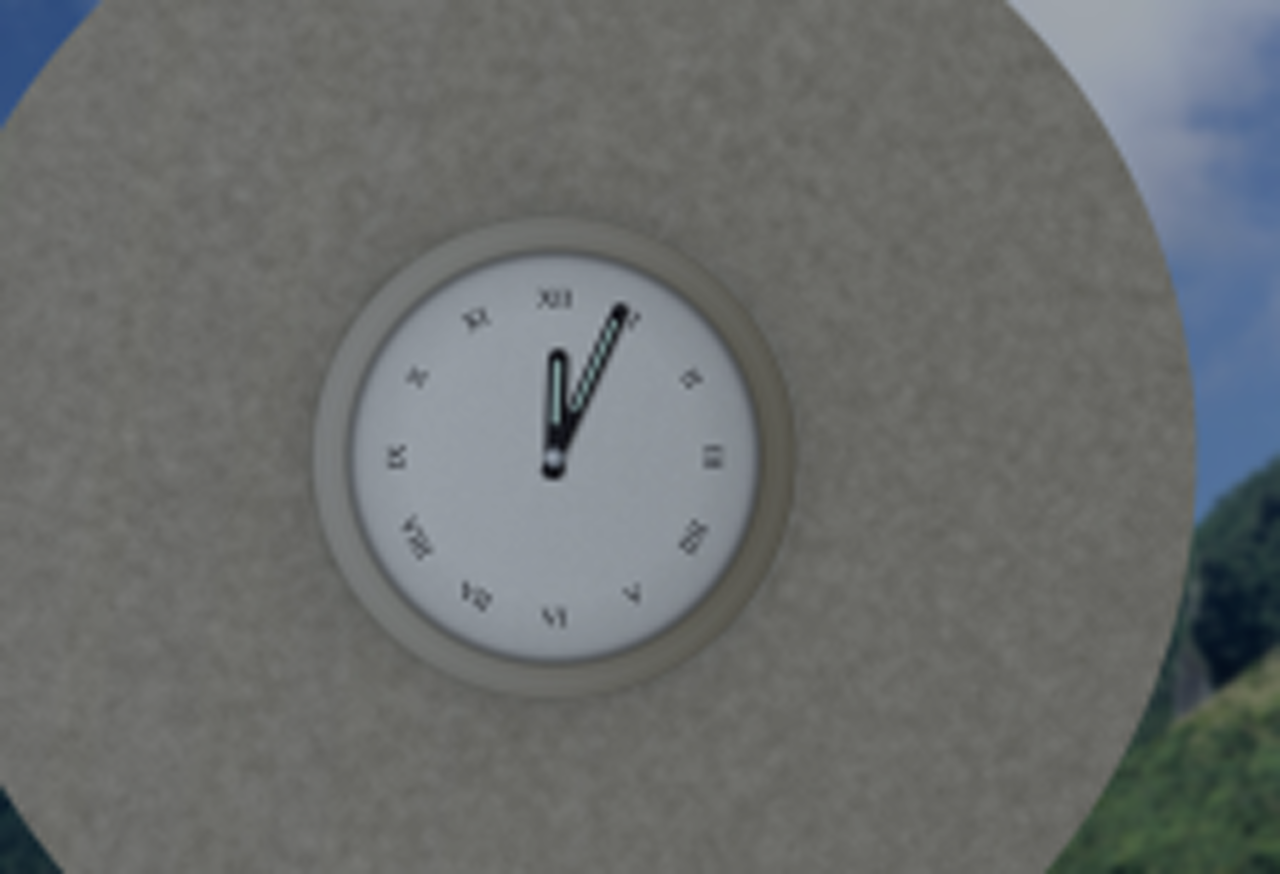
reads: 12,04
